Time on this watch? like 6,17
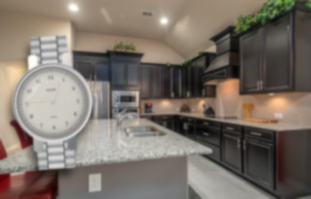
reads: 12,45
